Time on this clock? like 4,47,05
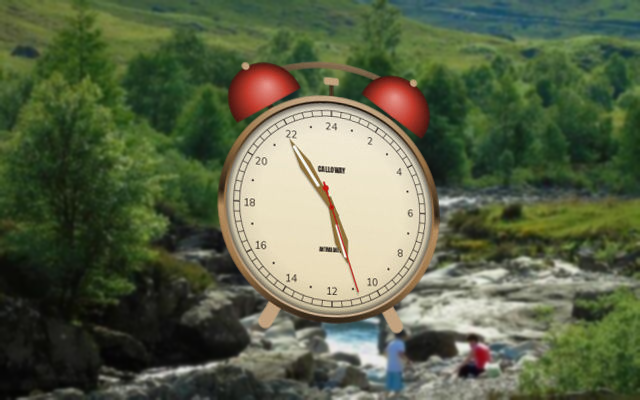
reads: 10,54,27
